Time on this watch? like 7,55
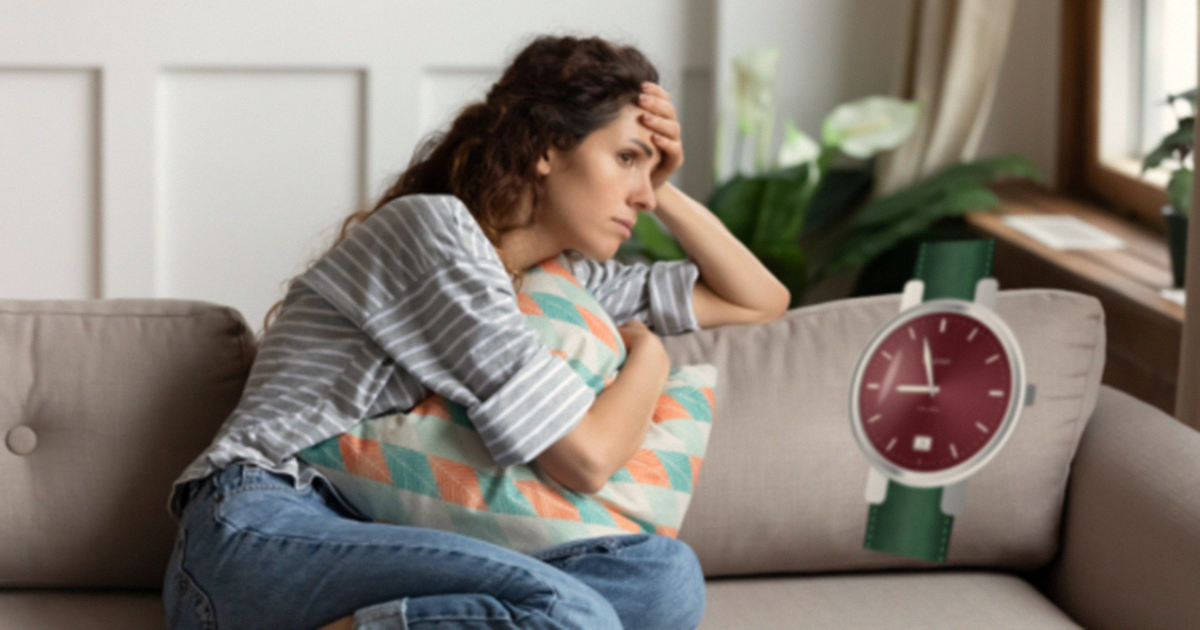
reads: 8,57
